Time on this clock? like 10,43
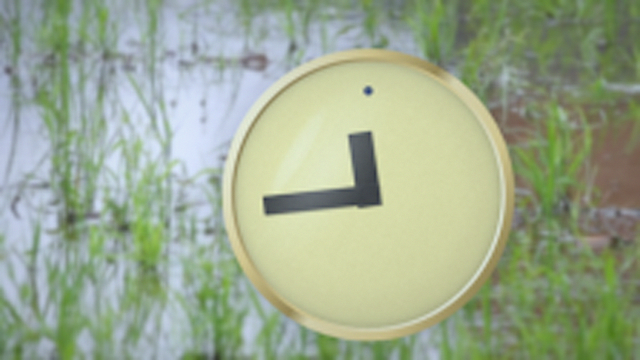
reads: 11,44
